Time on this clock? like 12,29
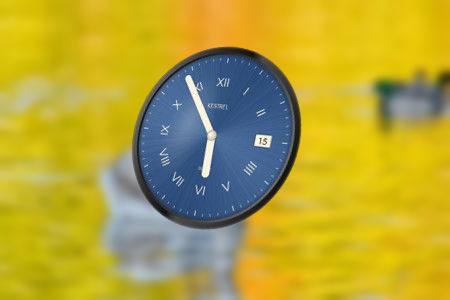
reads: 5,54
